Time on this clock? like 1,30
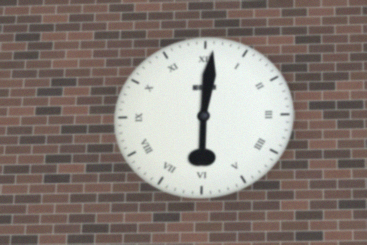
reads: 6,01
